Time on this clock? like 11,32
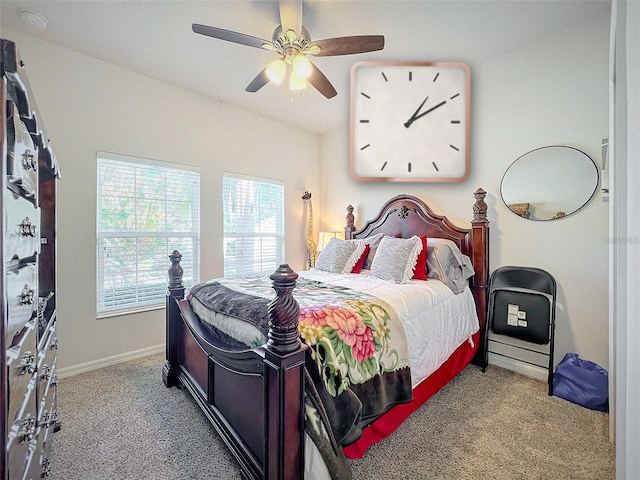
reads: 1,10
